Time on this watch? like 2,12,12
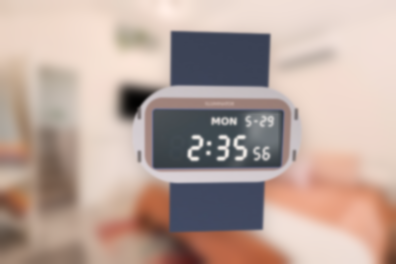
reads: 2,35,56
